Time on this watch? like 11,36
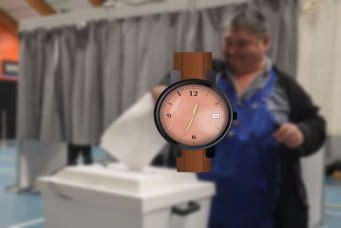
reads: 12,34
